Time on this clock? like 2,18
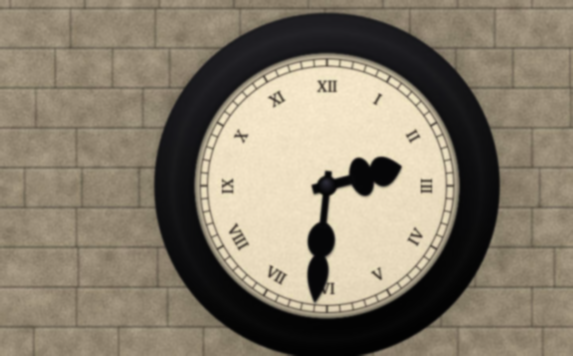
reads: 2,31
